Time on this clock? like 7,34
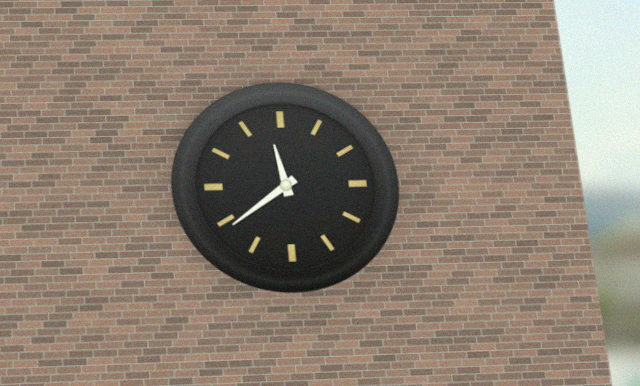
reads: 11,39
